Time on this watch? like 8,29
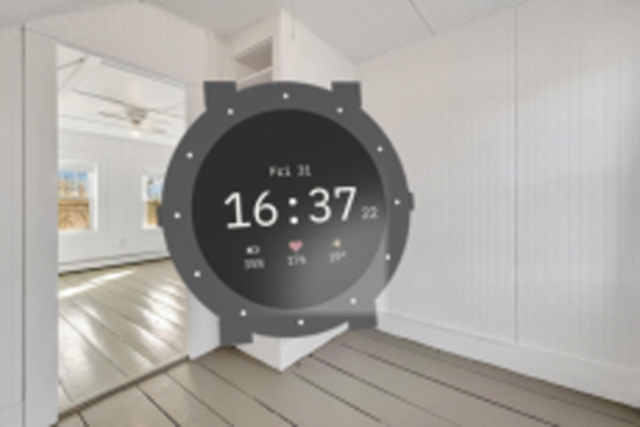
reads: 16,37
